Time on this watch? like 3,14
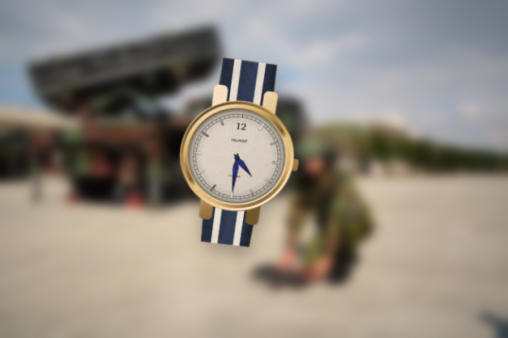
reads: 4,30
